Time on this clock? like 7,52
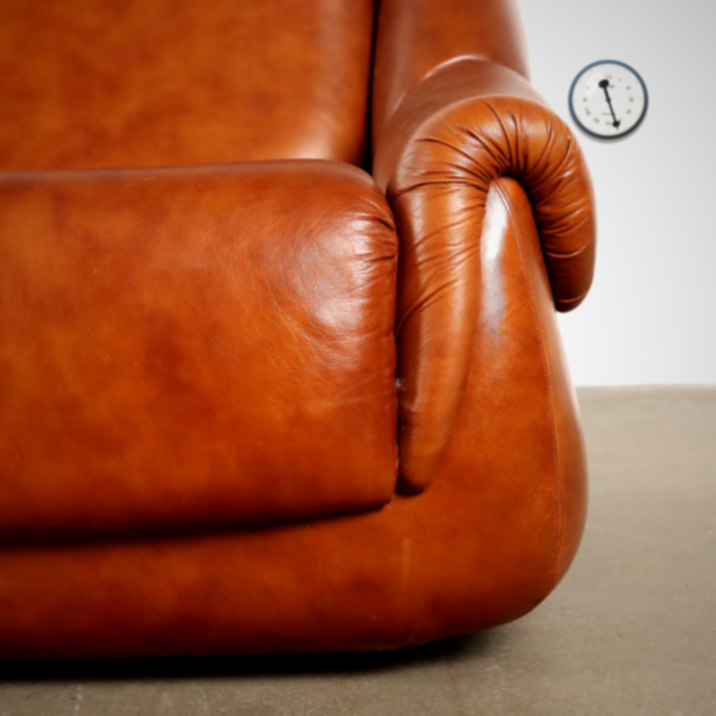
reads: 11,27
